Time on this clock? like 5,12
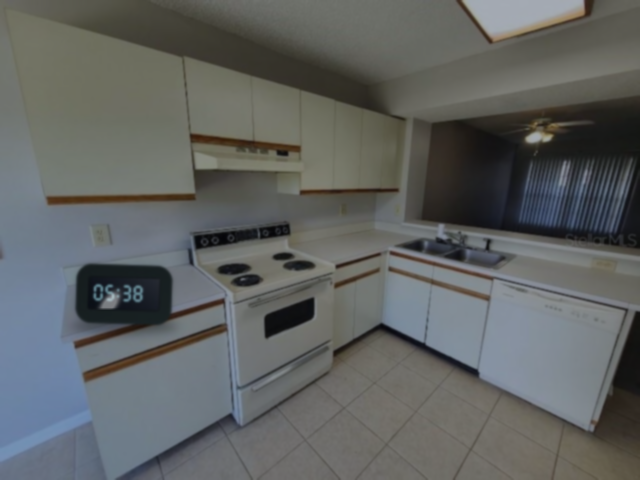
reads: 5,38
